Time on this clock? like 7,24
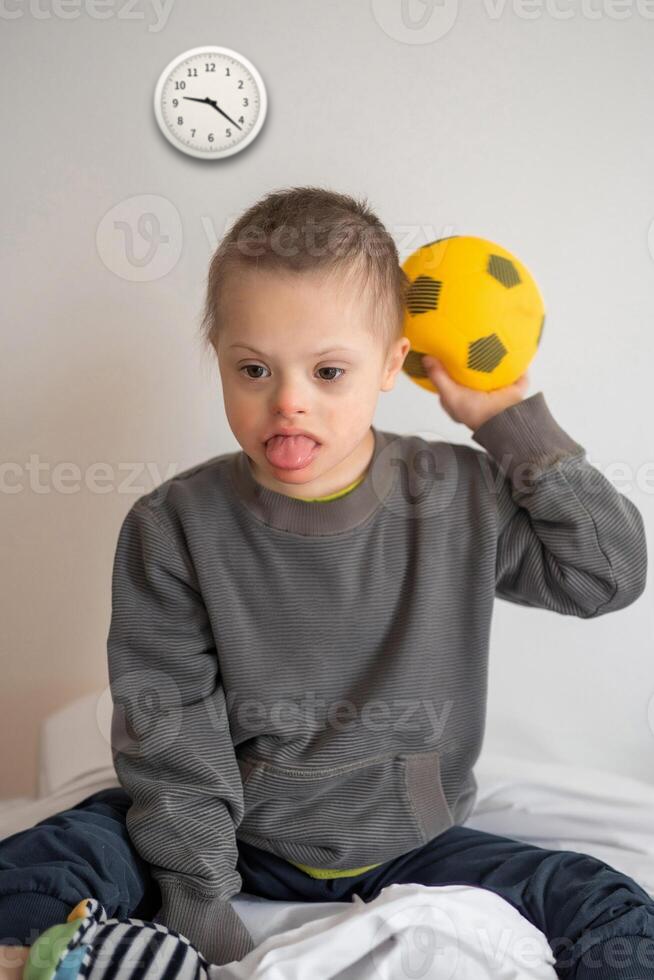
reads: 9,22
